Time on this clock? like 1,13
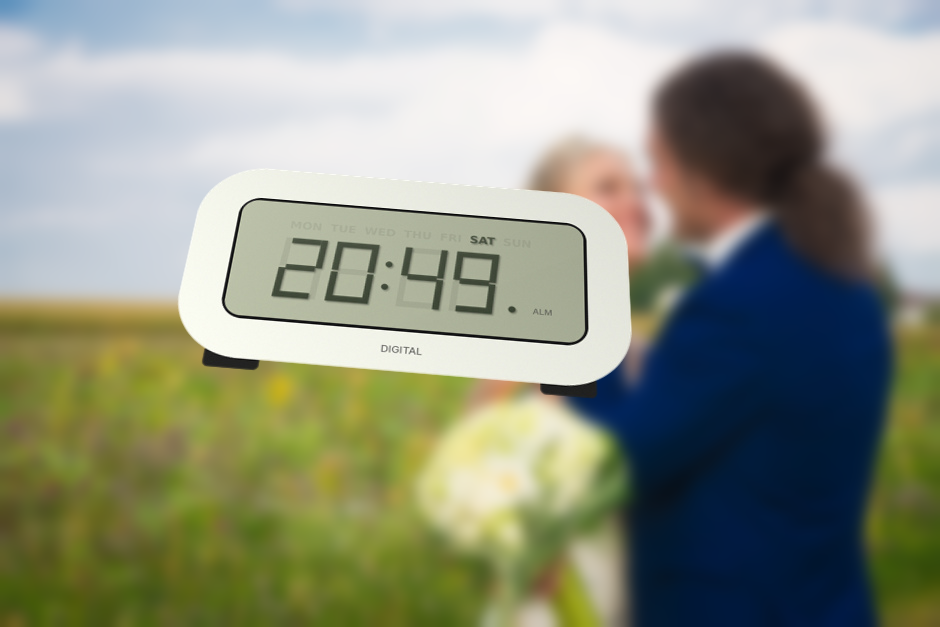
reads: 20,49
